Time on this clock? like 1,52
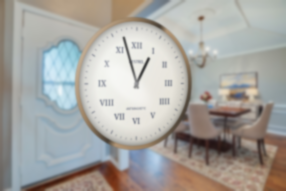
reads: 12,57
